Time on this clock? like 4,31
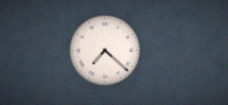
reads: 7,22
